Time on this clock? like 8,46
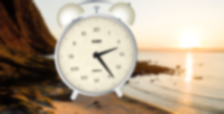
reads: 2,24
